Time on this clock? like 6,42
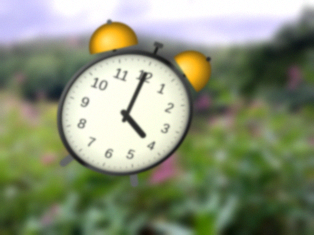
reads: 4,00
